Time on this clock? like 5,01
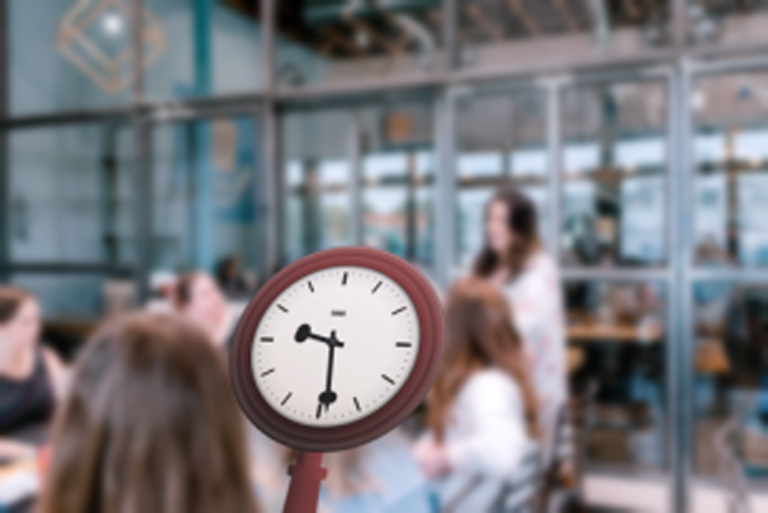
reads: 9,29
